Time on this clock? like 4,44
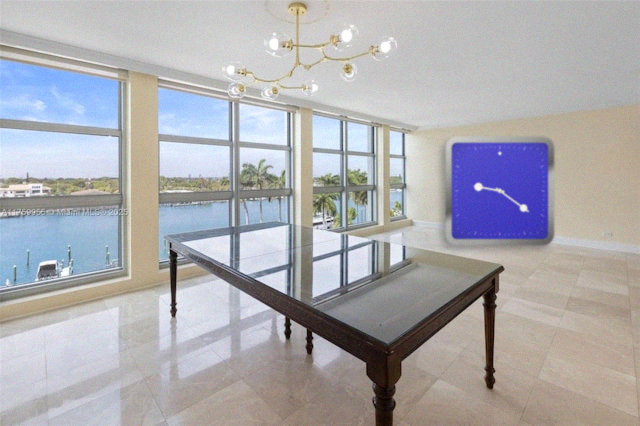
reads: 9,21
